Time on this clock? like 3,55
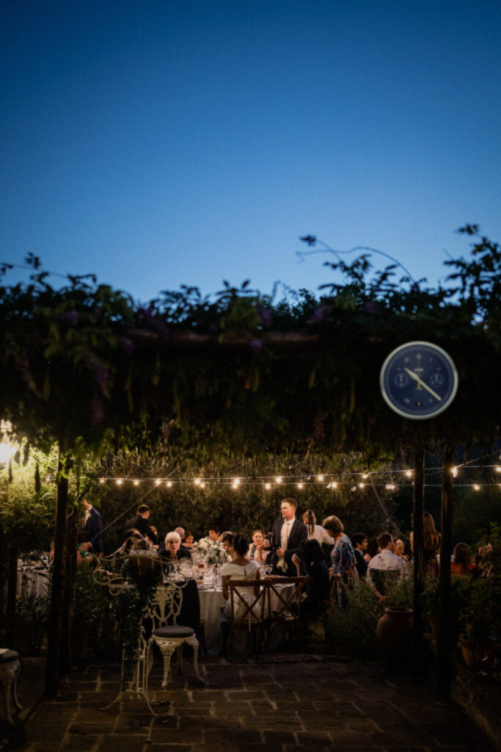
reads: 10,22
